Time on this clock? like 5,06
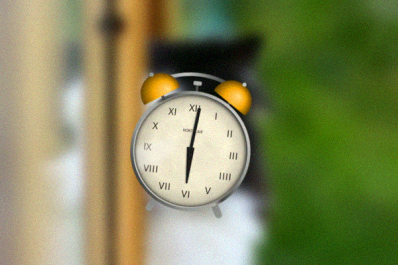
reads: 6,01
